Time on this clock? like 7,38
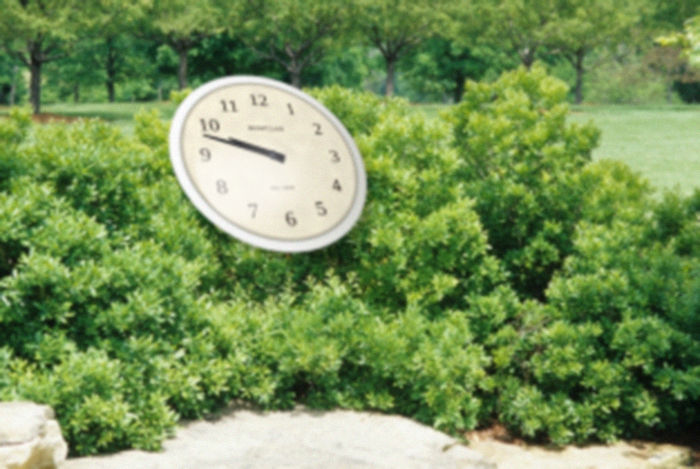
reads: 9,48
